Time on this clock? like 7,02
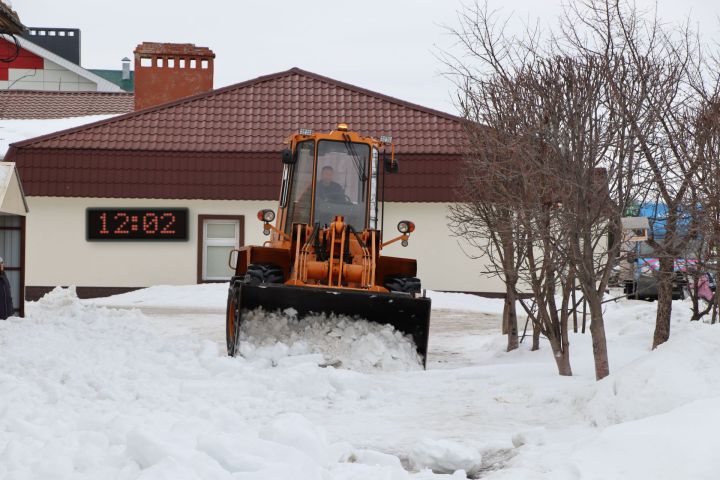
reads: 12,02
